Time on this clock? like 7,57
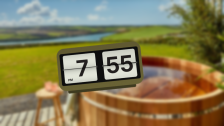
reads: 7,55
